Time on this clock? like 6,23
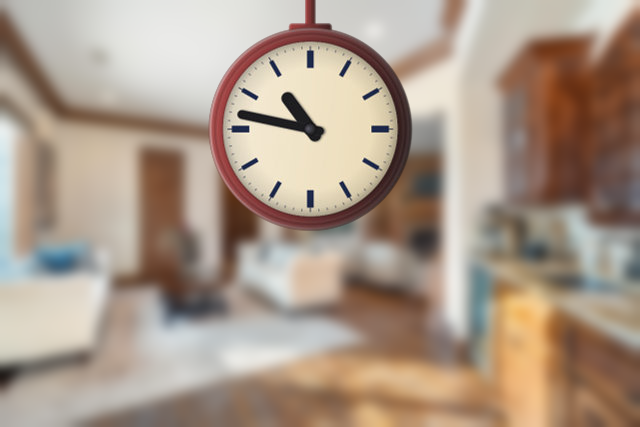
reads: 10,47
